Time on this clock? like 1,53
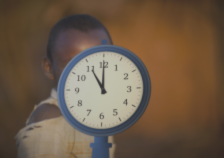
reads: 11,00
